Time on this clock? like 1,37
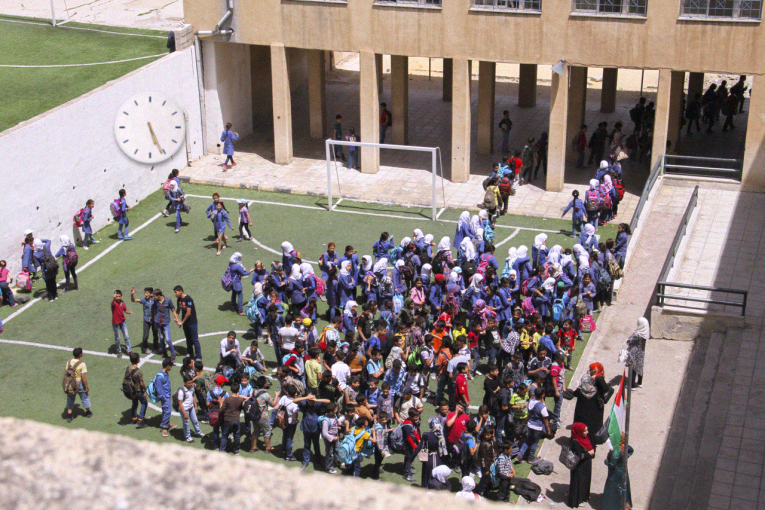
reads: 5,26
